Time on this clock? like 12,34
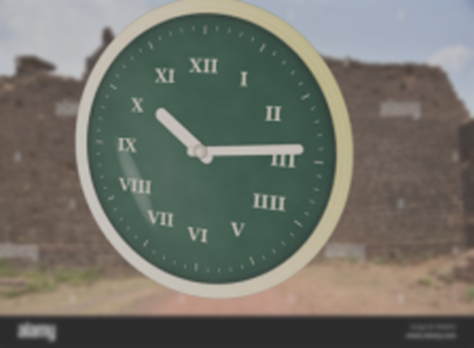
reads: 10,14
